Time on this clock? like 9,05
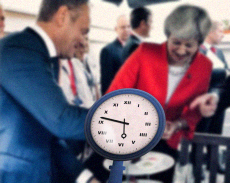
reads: 5,47
